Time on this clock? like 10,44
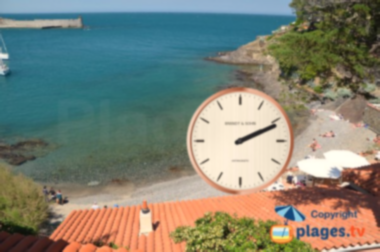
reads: 2,11
